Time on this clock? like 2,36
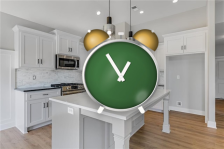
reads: 12,55
